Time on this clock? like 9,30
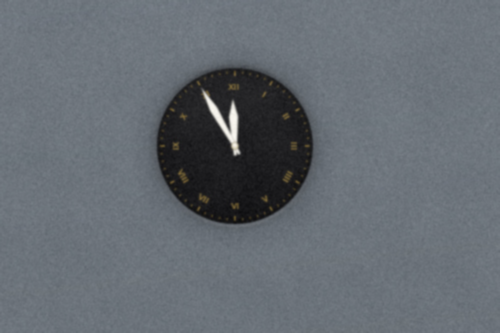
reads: 11,55
